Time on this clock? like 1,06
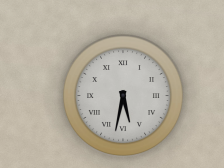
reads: 5,32
